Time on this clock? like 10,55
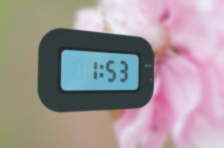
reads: 1,53
